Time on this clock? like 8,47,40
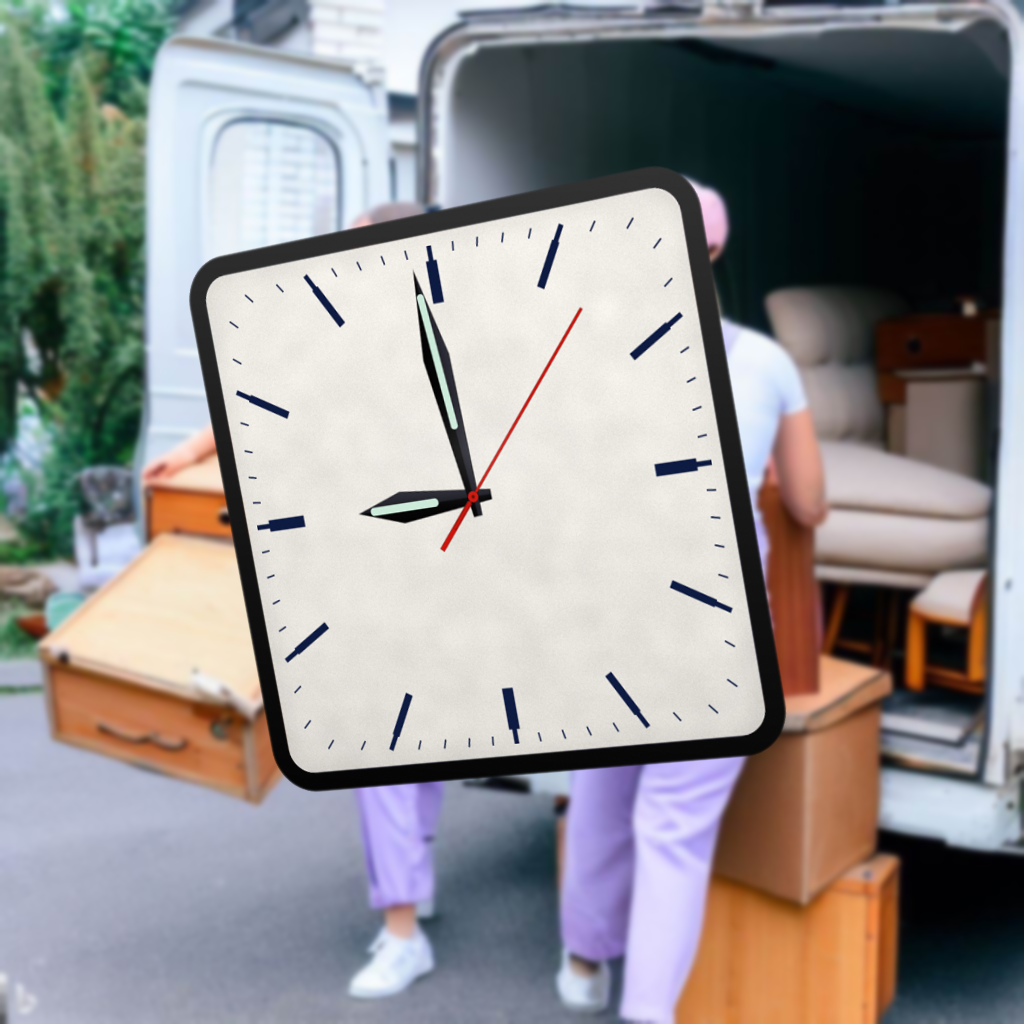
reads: 8,59,07
